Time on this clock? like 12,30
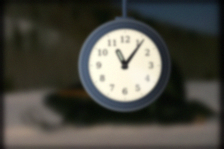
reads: 11,06
